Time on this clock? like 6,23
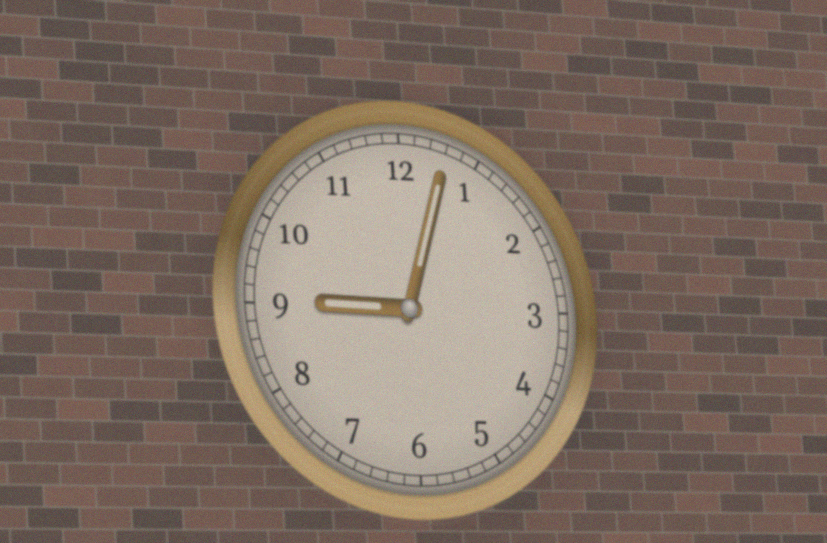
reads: 9,03
